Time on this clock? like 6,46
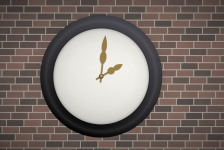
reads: 2,01
